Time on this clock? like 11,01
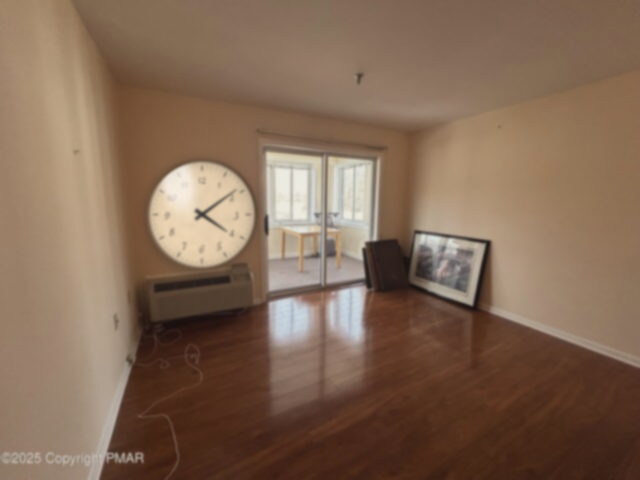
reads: 4,09
